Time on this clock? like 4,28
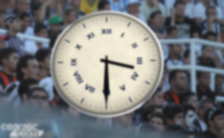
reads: 3,30
